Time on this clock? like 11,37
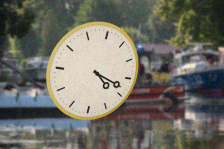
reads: 4,18
